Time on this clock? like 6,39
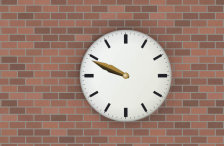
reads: 9,49
